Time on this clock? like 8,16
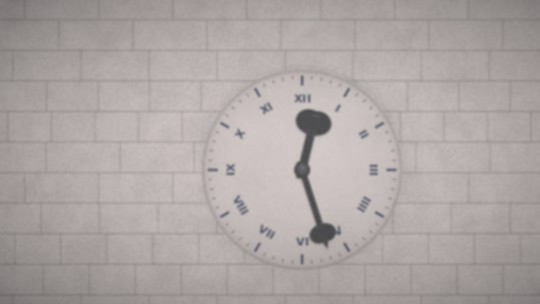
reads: 12,27
